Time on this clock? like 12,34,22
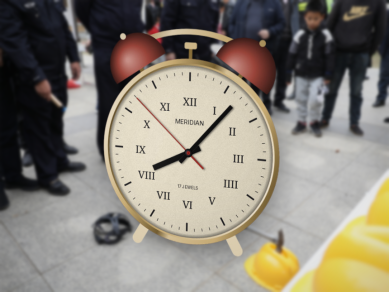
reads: 8,06,52
